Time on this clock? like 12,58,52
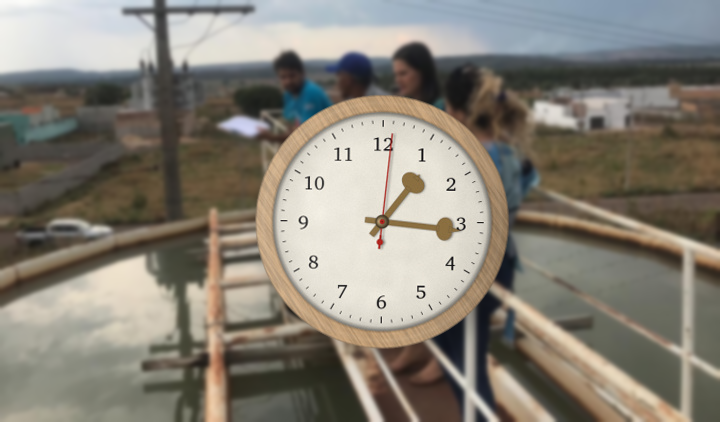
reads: 1,16,01
